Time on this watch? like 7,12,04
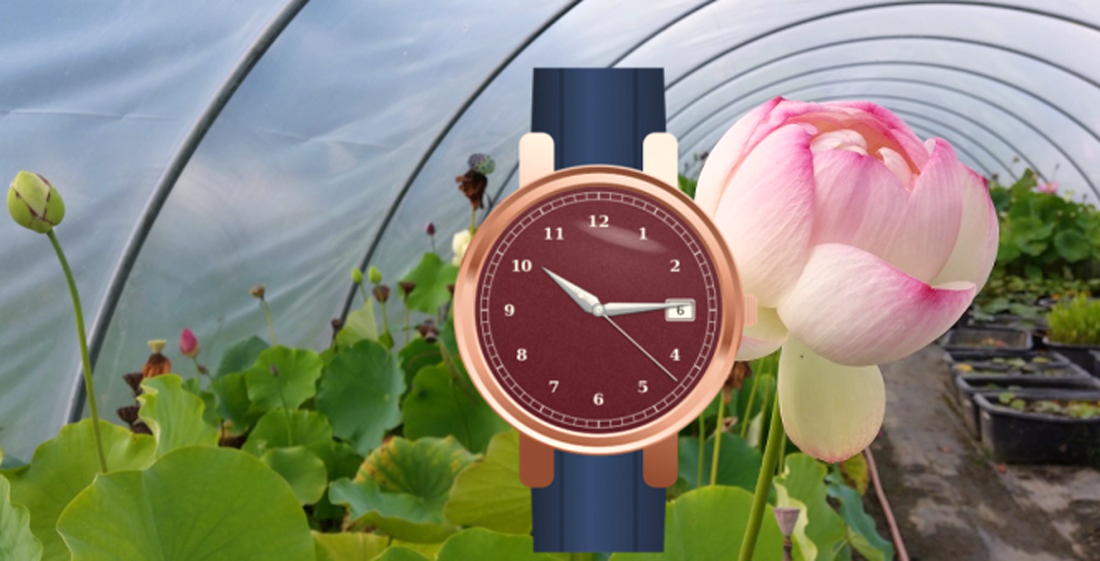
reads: 10,14,22
